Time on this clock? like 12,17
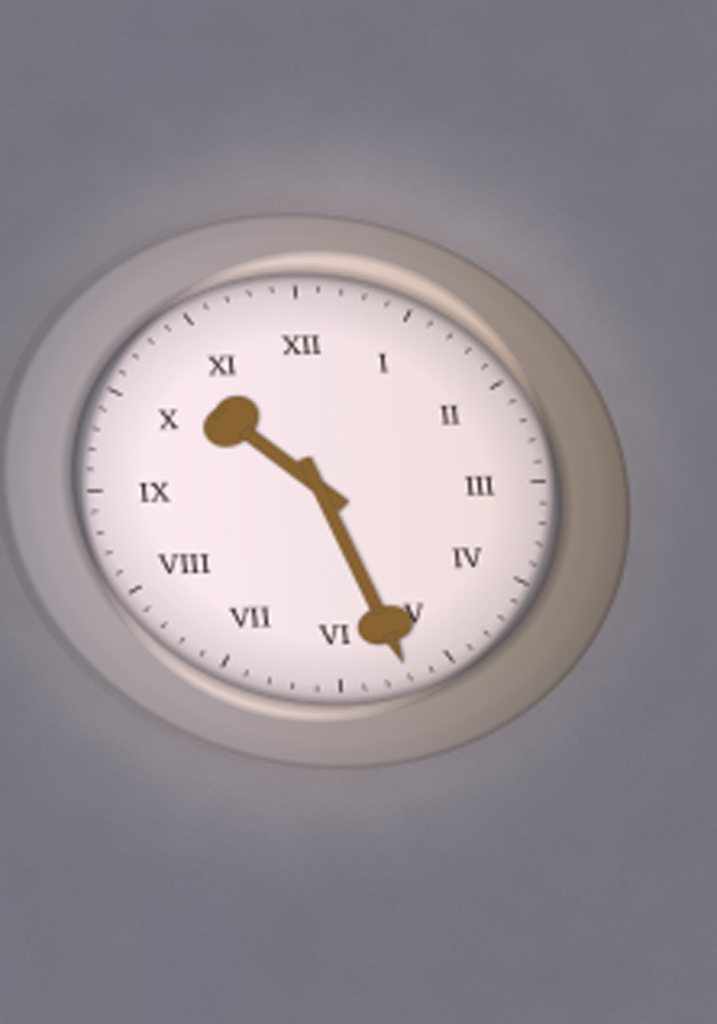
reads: 10,27
